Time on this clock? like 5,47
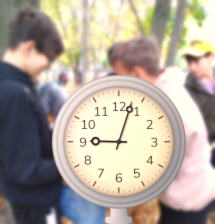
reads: 9,03
